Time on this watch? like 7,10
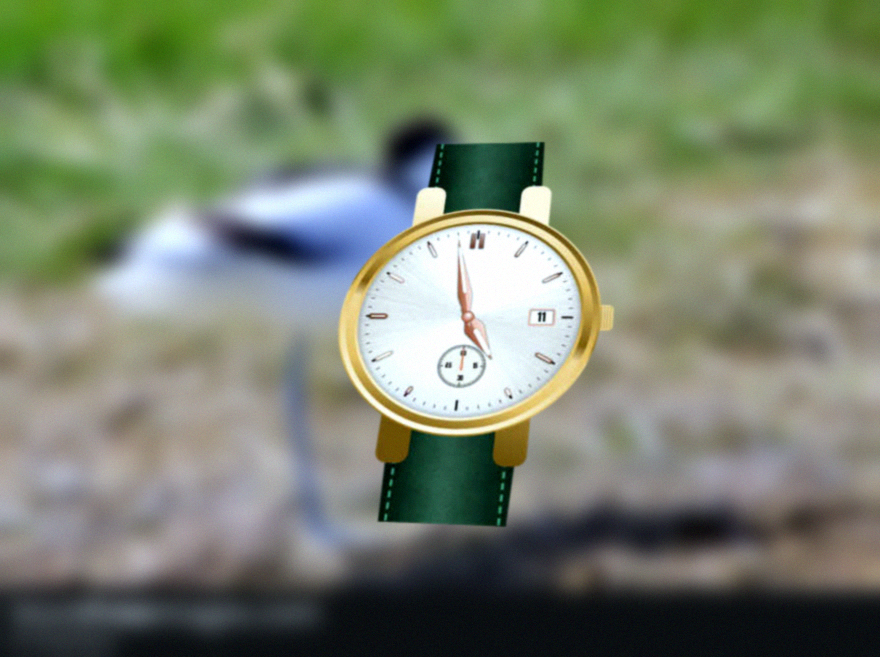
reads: 4,58
